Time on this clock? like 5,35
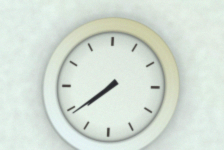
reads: 7,39
